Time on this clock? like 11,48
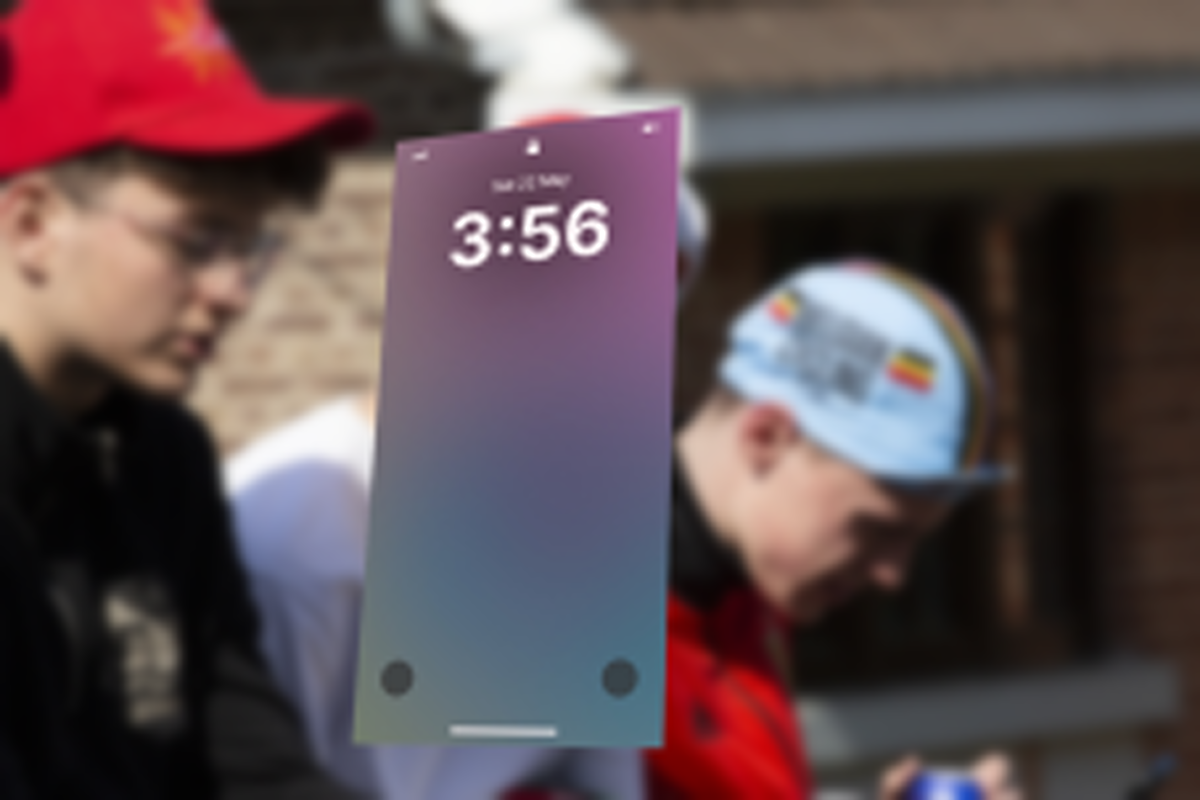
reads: 3,56
